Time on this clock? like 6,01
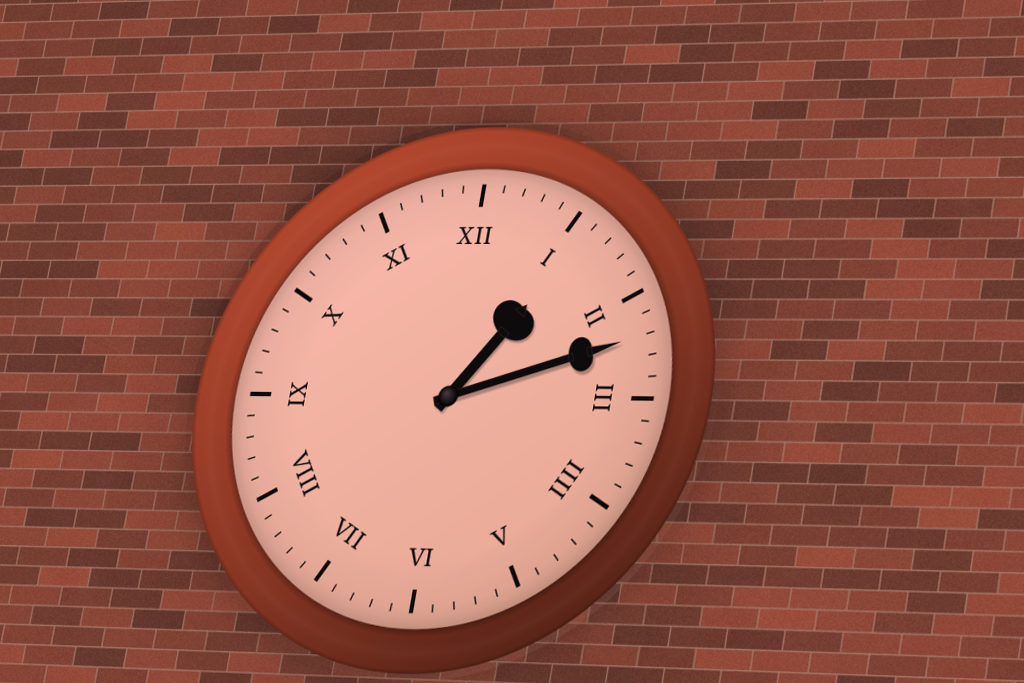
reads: 1,12
